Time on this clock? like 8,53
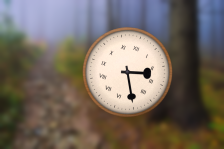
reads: 2,25
